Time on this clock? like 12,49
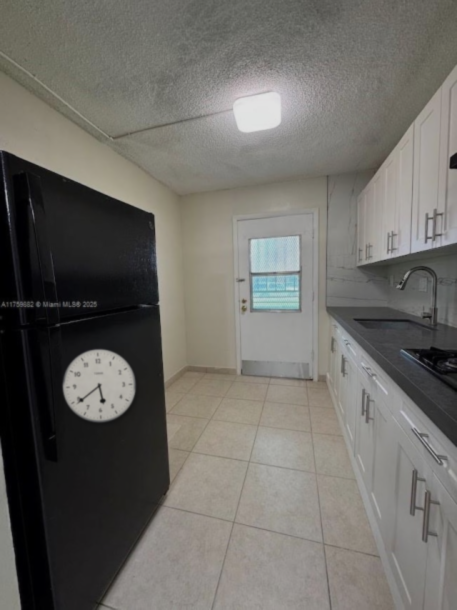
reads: 5,39
